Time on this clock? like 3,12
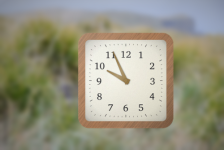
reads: 9,56
